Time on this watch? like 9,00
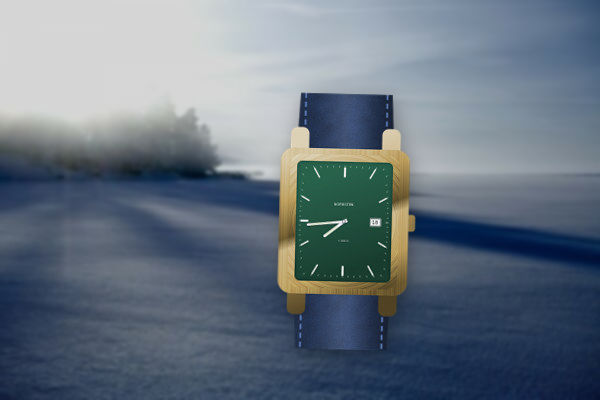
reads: 7,44
